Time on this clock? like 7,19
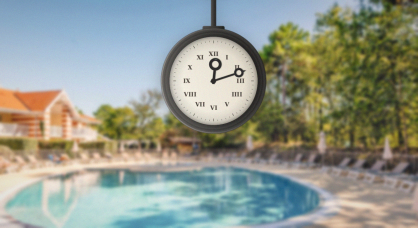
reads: 12,12
